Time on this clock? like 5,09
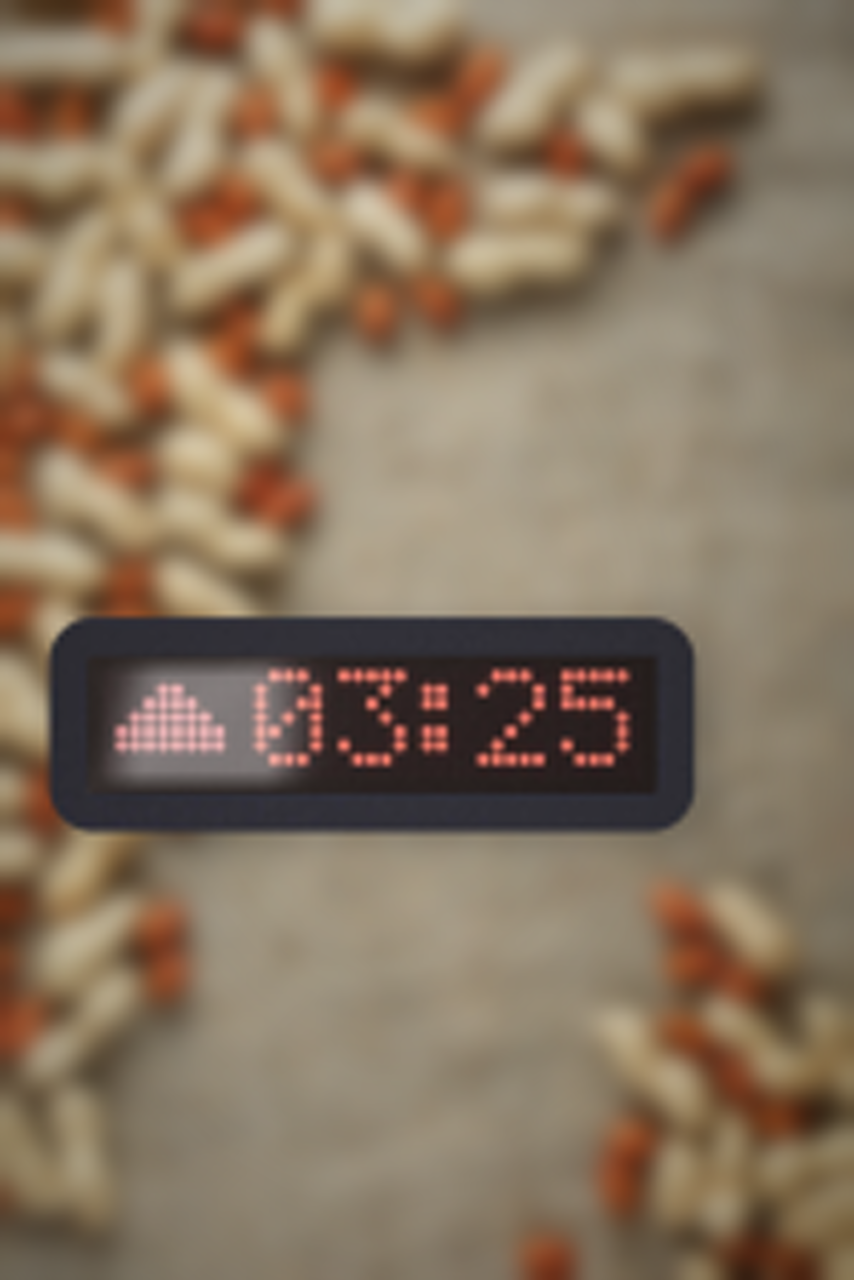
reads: 3,25
